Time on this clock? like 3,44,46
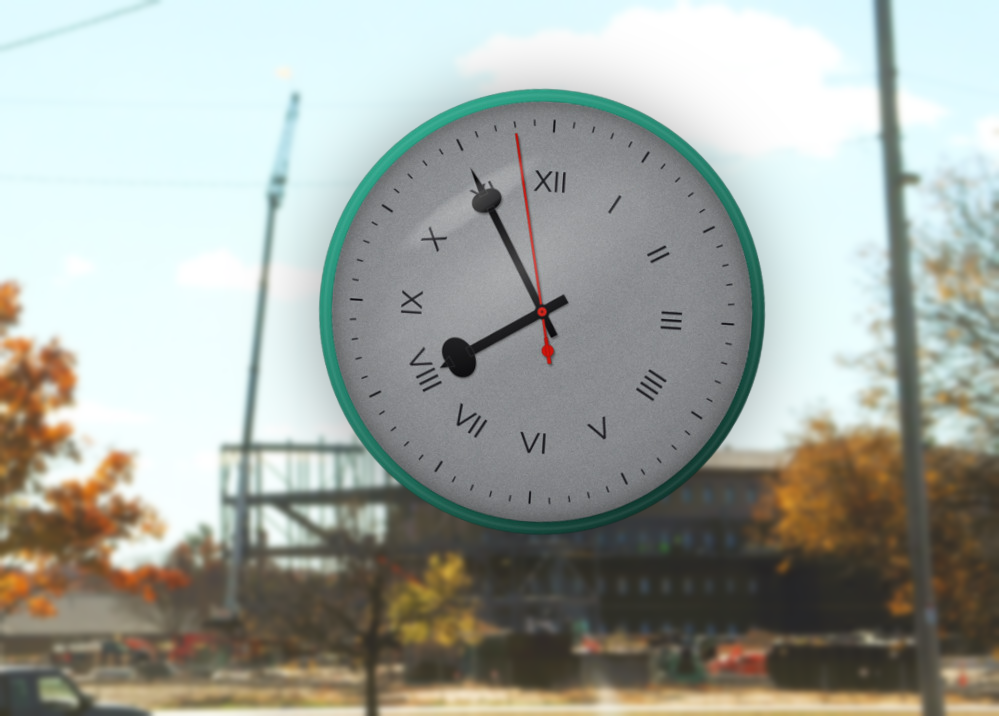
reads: 7,54,58
